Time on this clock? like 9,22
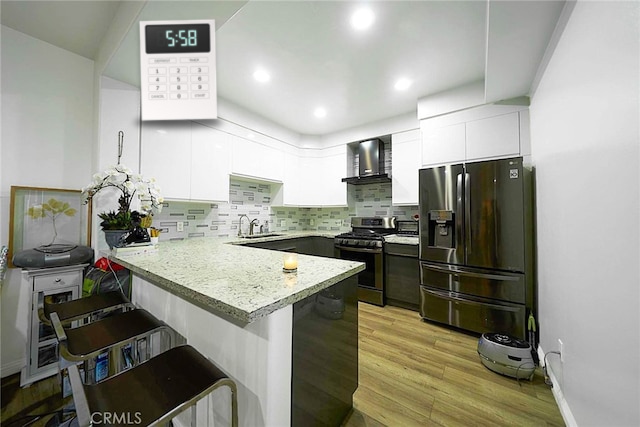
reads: 5,58
